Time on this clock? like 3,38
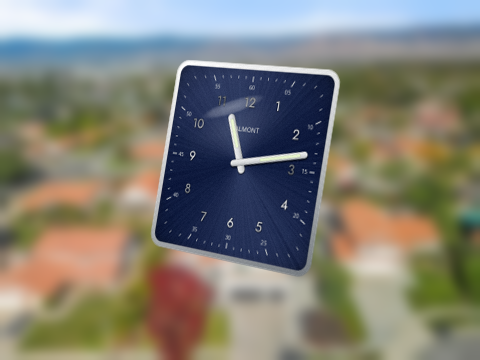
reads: 11,13
